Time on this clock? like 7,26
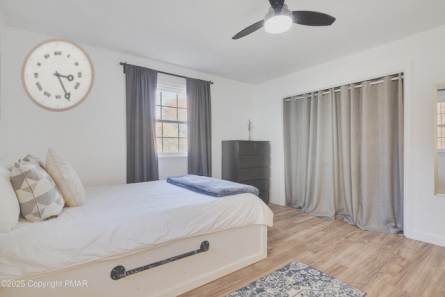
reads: 3,26
